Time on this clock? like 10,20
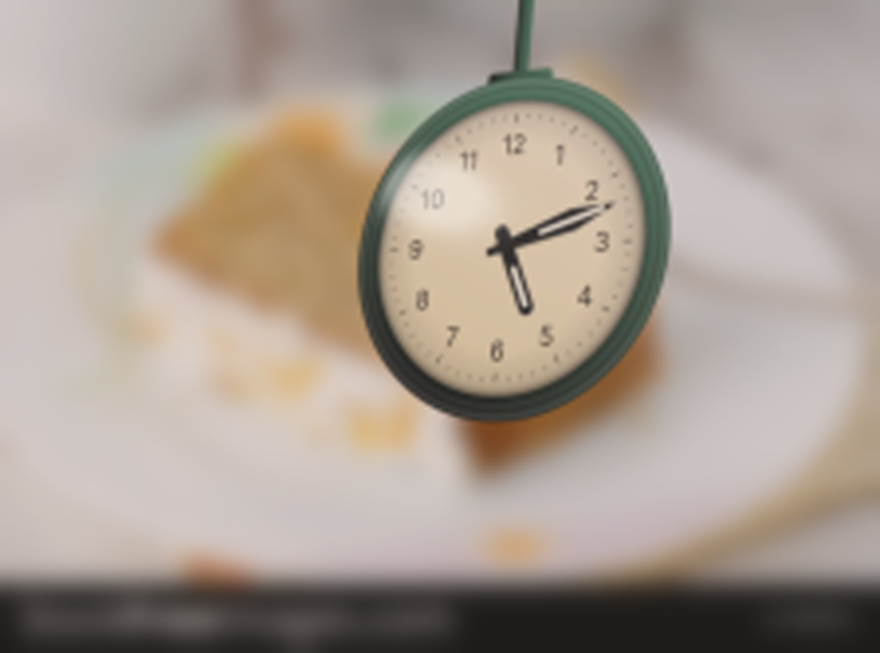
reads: 5,12
